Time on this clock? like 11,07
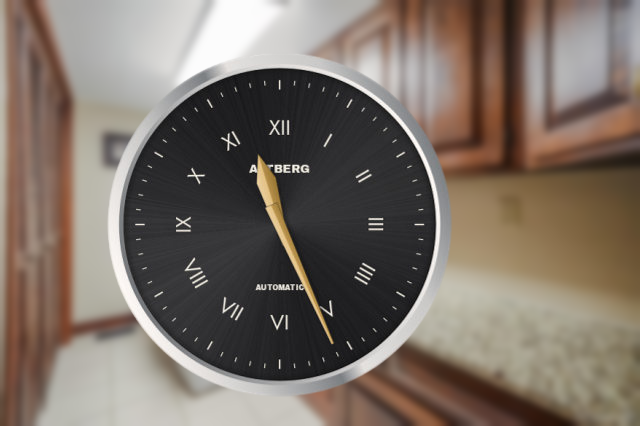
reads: 11,26
